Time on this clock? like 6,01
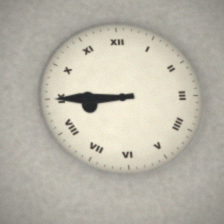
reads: 8,45
